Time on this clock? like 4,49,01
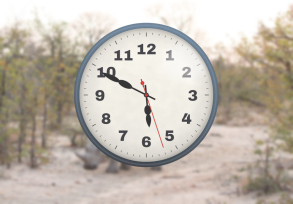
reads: 5,49,27
